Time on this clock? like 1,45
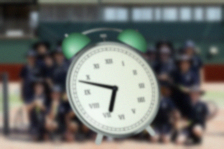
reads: 6,48
